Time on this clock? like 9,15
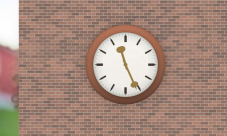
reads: 11,26
